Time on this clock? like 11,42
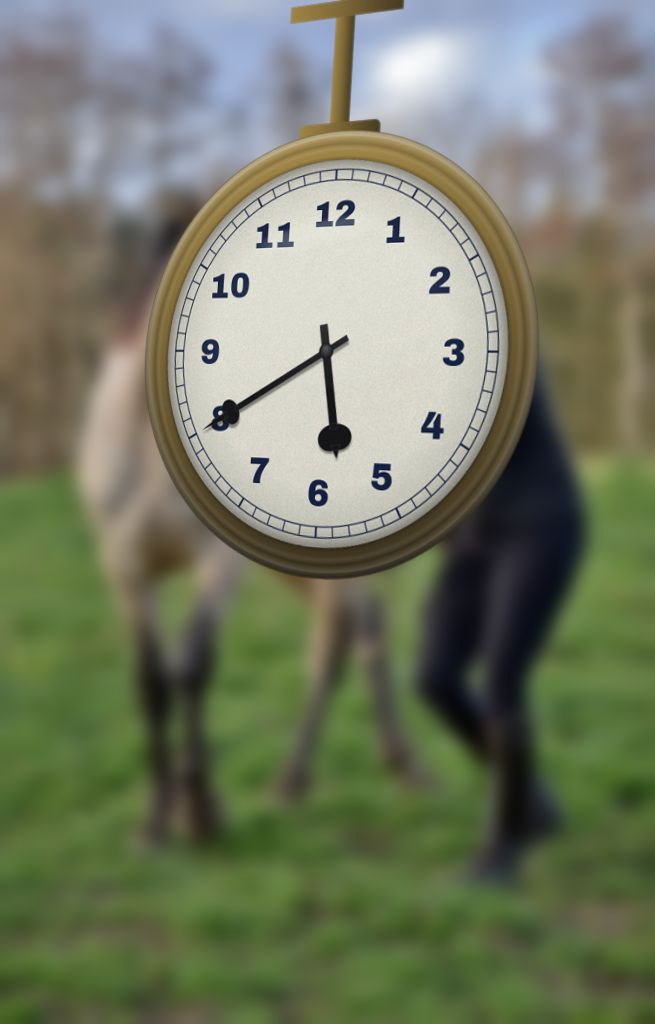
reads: 5,40
